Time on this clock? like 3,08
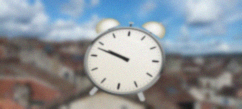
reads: 9,48
